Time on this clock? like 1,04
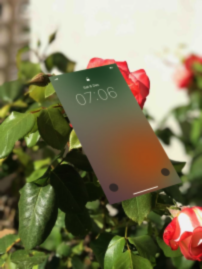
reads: 7,06
